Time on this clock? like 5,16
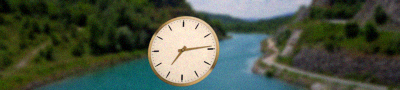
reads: 7,14
